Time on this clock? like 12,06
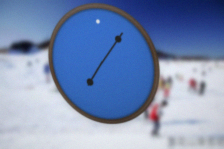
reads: 7,06
